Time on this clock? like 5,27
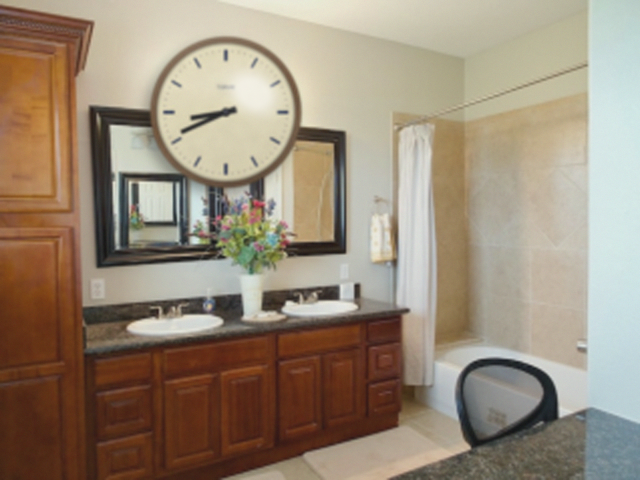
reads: 8,41
